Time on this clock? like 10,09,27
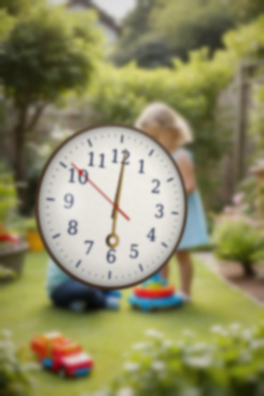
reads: 6,00,51
